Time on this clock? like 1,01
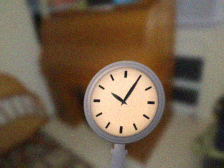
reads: 10,05
